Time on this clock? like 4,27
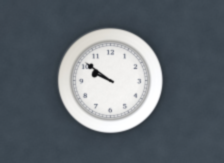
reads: 9,51
